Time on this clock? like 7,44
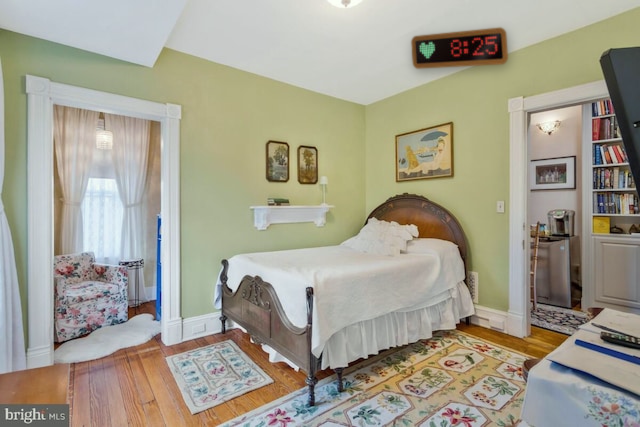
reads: 8,25
